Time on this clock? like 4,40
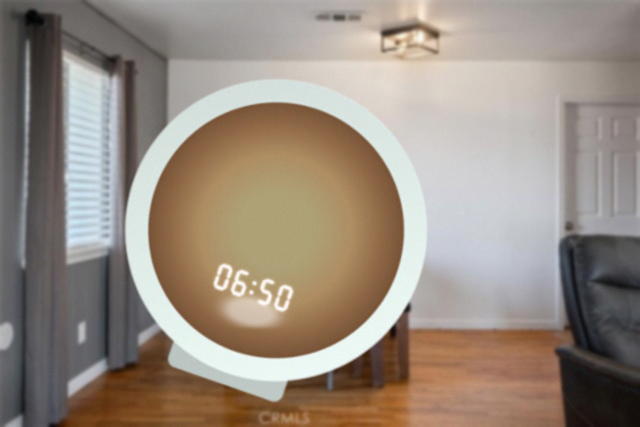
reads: 6,50
